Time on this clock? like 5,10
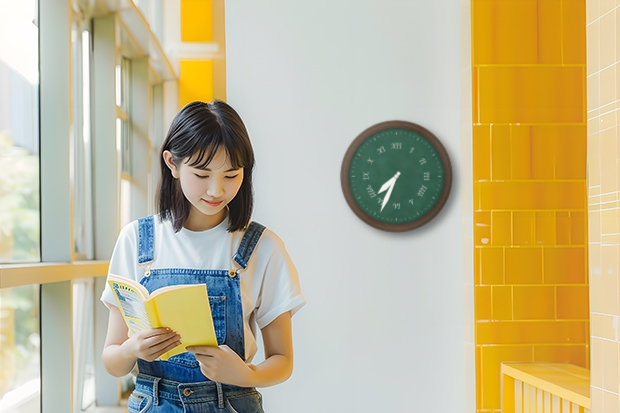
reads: 7,34
